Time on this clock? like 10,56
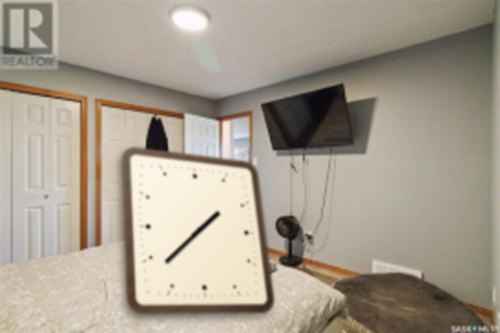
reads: 1,38
